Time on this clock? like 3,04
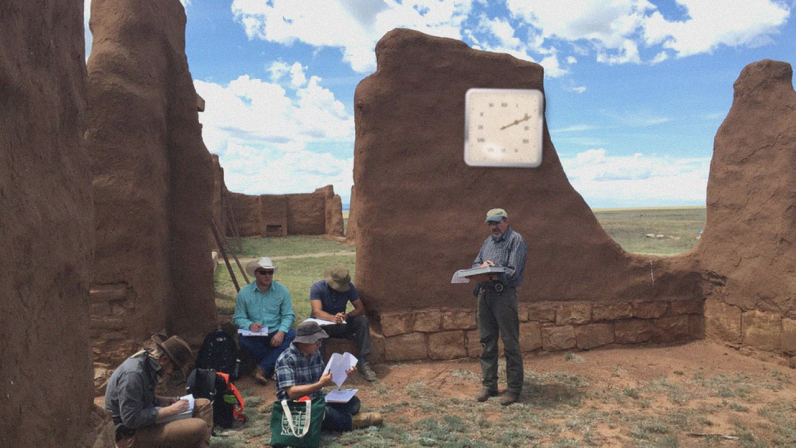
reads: 2,11
